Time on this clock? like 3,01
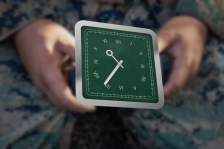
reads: 10,36
